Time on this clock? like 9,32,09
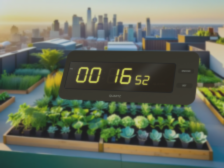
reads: 0,16,52
